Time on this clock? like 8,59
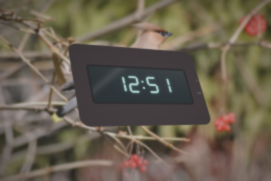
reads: 12,51
